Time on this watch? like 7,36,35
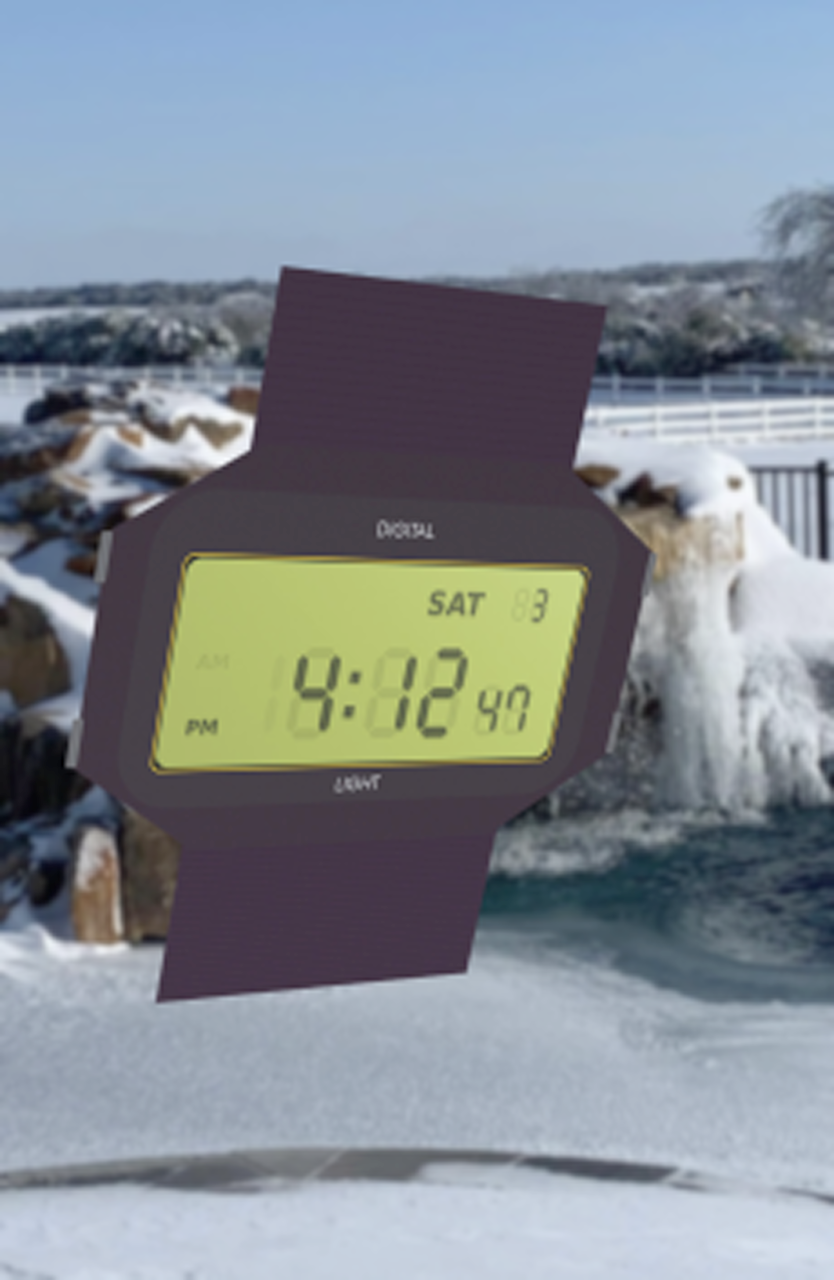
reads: 4,12,47
